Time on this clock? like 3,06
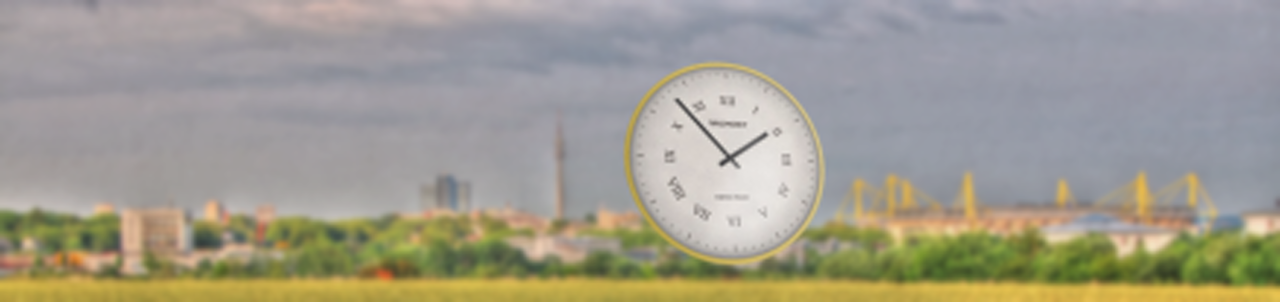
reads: 1,53
